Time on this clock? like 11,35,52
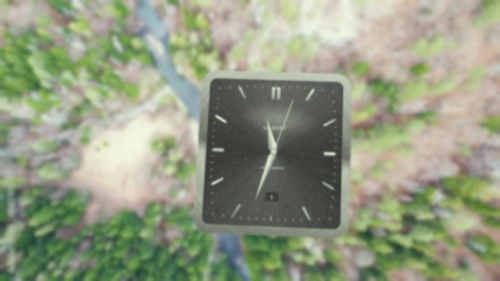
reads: 11,33,03
